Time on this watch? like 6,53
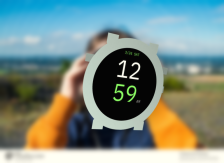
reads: 12,59
